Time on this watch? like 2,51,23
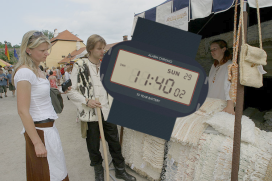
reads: 11,40,02
